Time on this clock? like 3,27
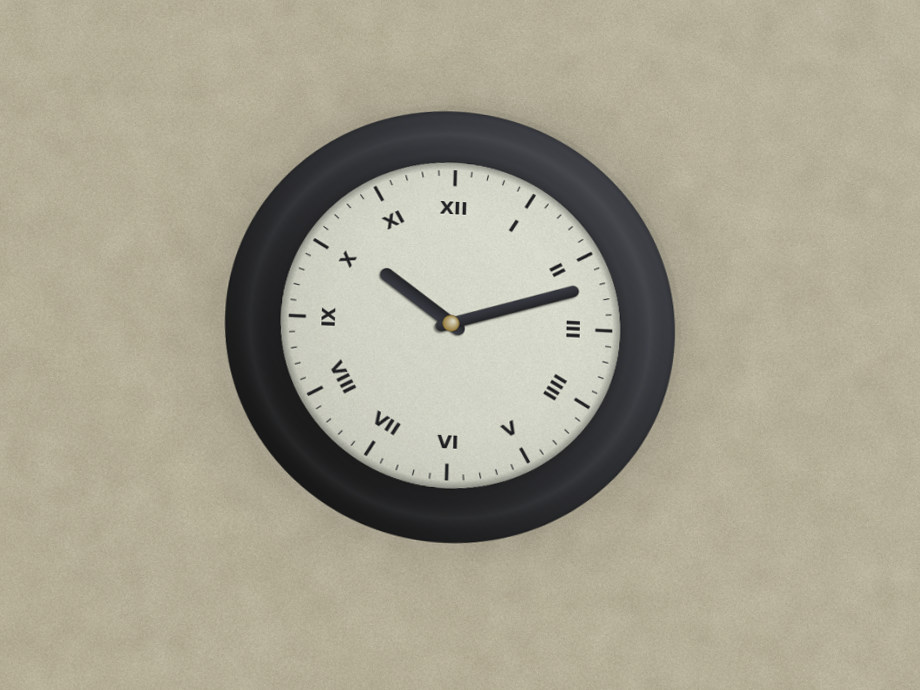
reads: 10,12
